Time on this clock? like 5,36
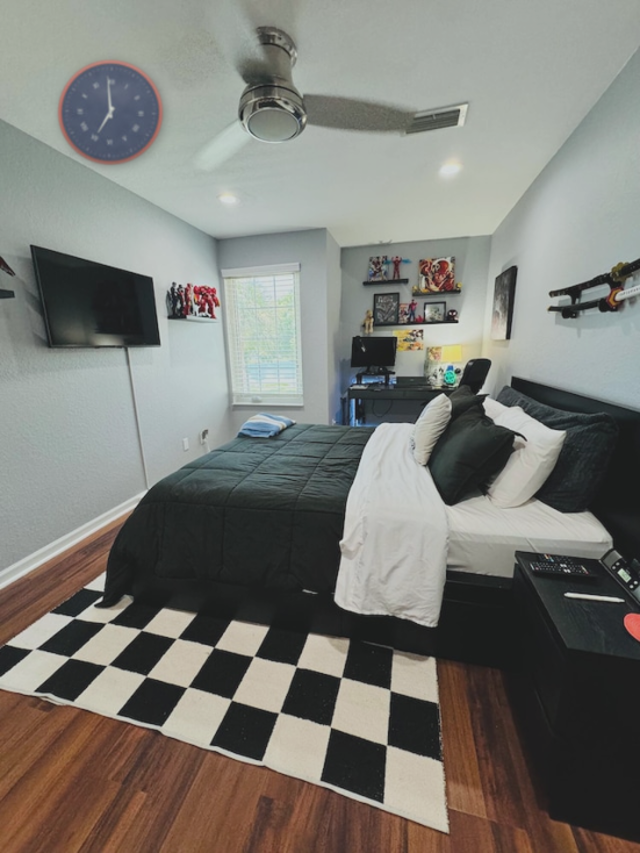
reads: 6,59
